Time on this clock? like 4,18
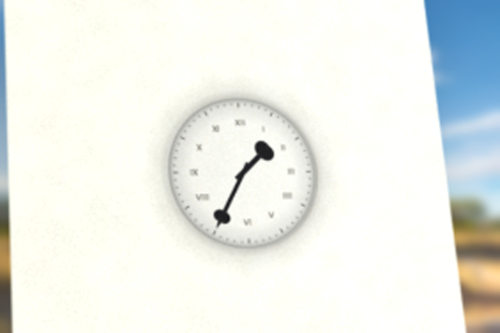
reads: 1,35
